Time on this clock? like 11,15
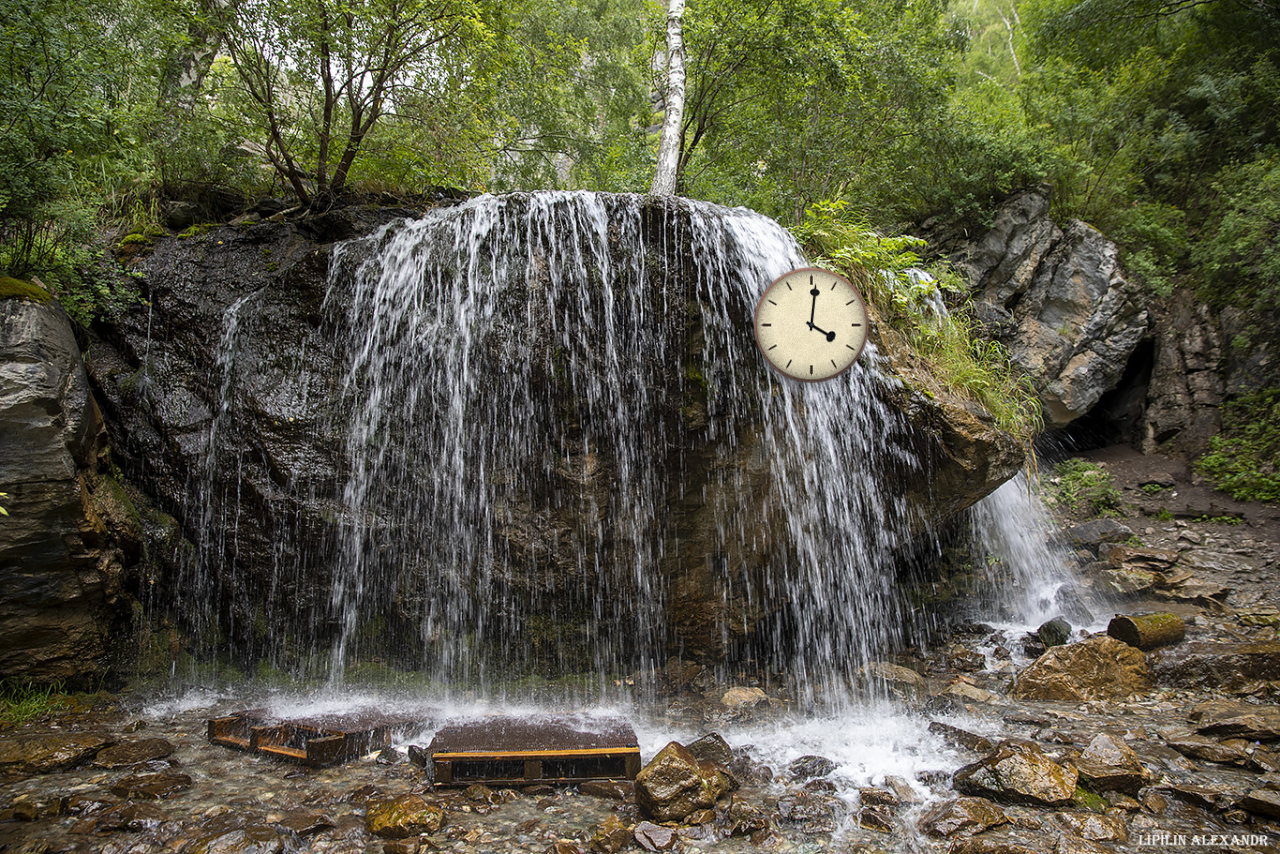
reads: 4,01
